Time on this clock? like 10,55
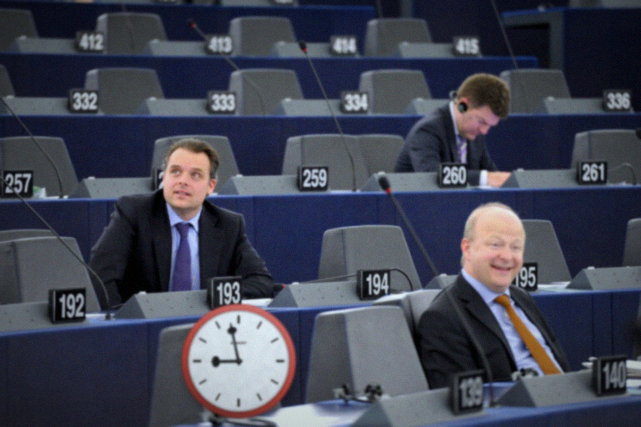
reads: 8,58
